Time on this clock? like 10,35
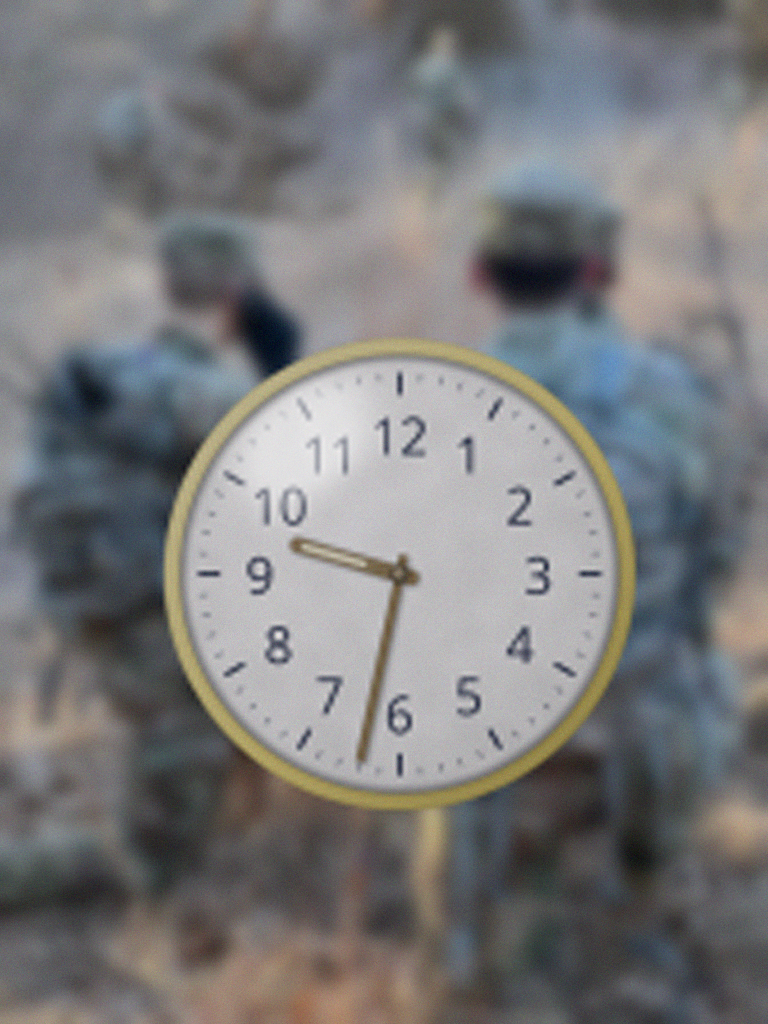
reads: 9,32
